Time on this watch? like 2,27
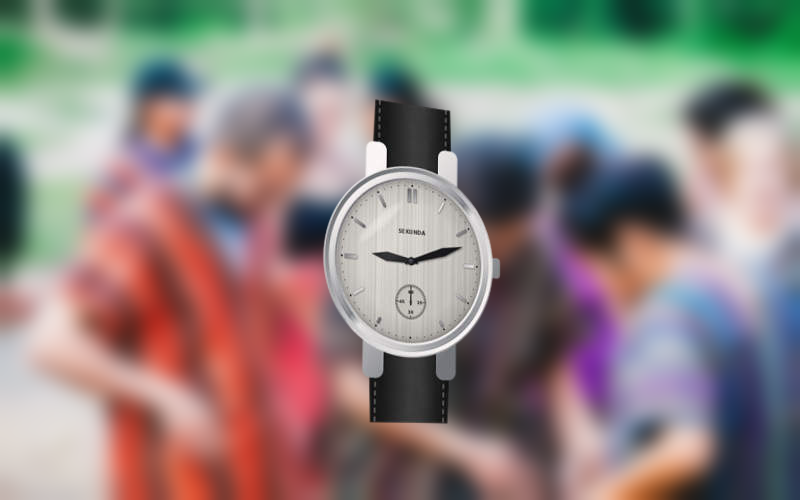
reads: 9,12
